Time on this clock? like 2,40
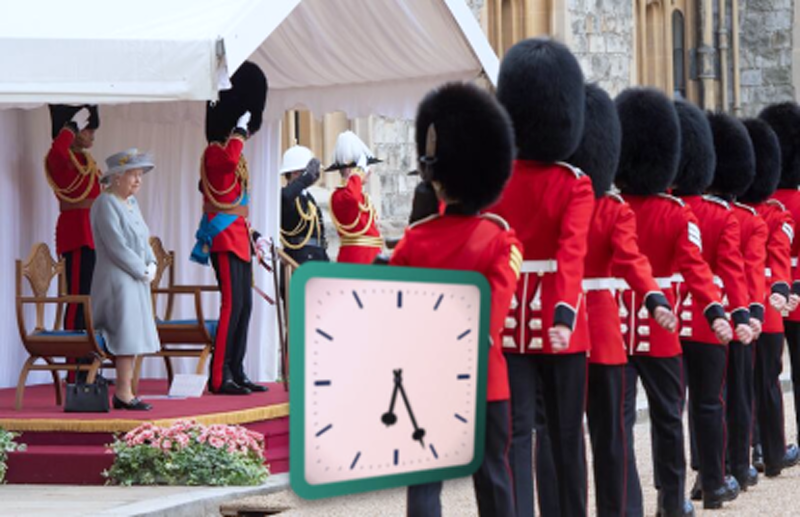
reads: 6,26
